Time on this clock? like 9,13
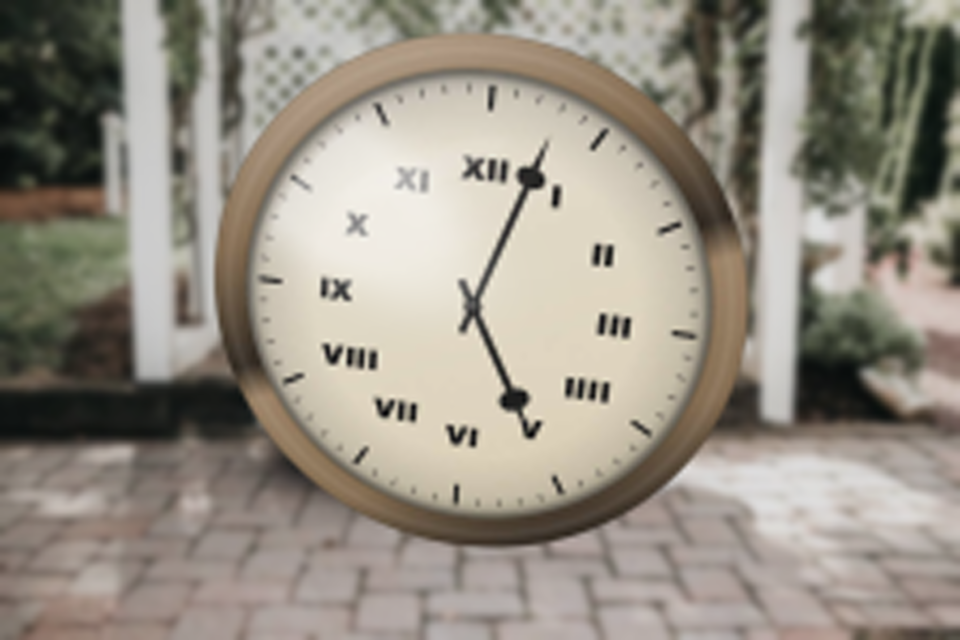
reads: 5,03
